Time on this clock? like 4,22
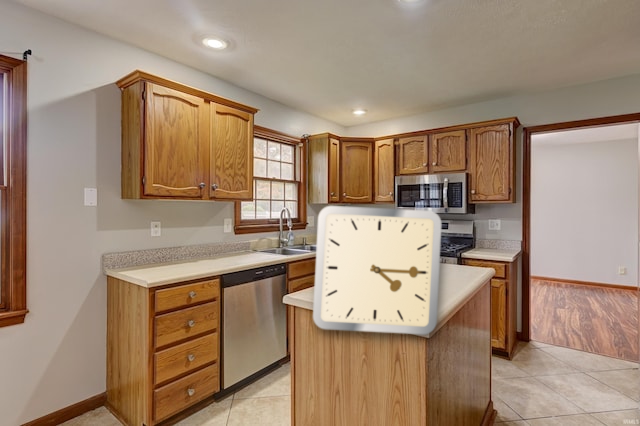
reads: 4,15
